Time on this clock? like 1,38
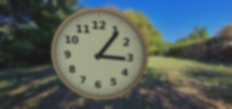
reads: 3,06
